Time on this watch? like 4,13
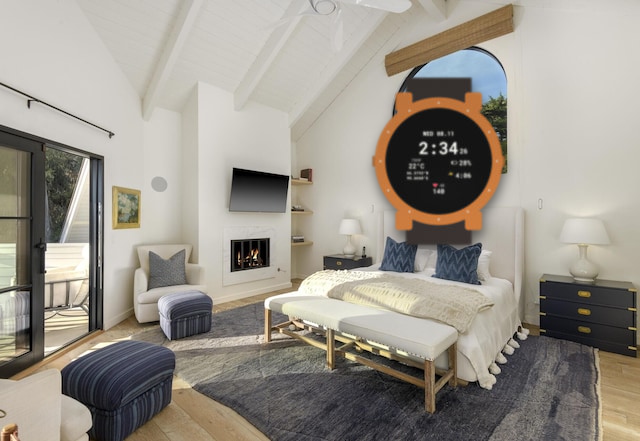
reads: 2,34
